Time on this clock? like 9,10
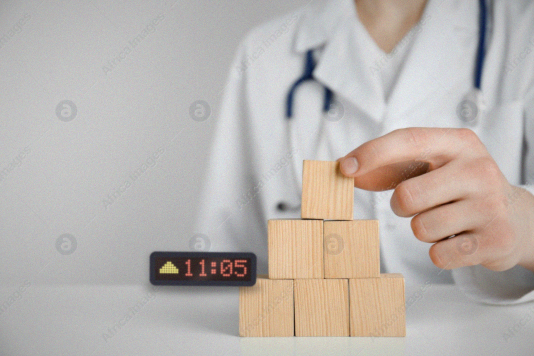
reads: 11,05
